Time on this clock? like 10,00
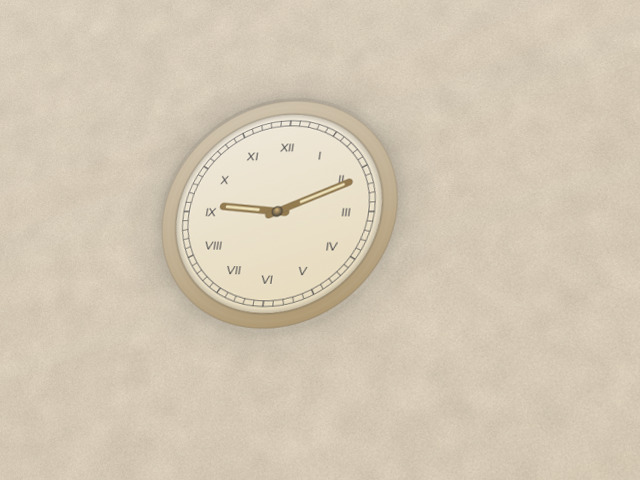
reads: 9,11
